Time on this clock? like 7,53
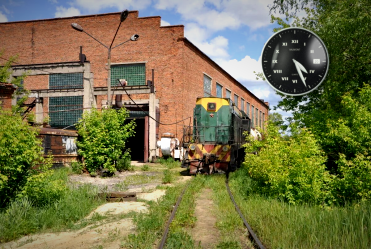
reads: 4,26
